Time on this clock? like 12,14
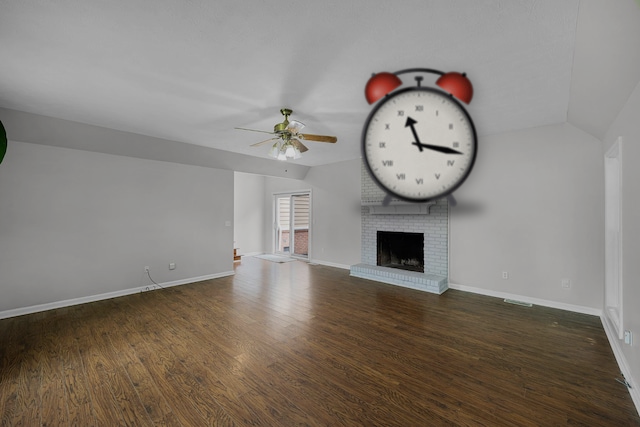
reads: 11,17
